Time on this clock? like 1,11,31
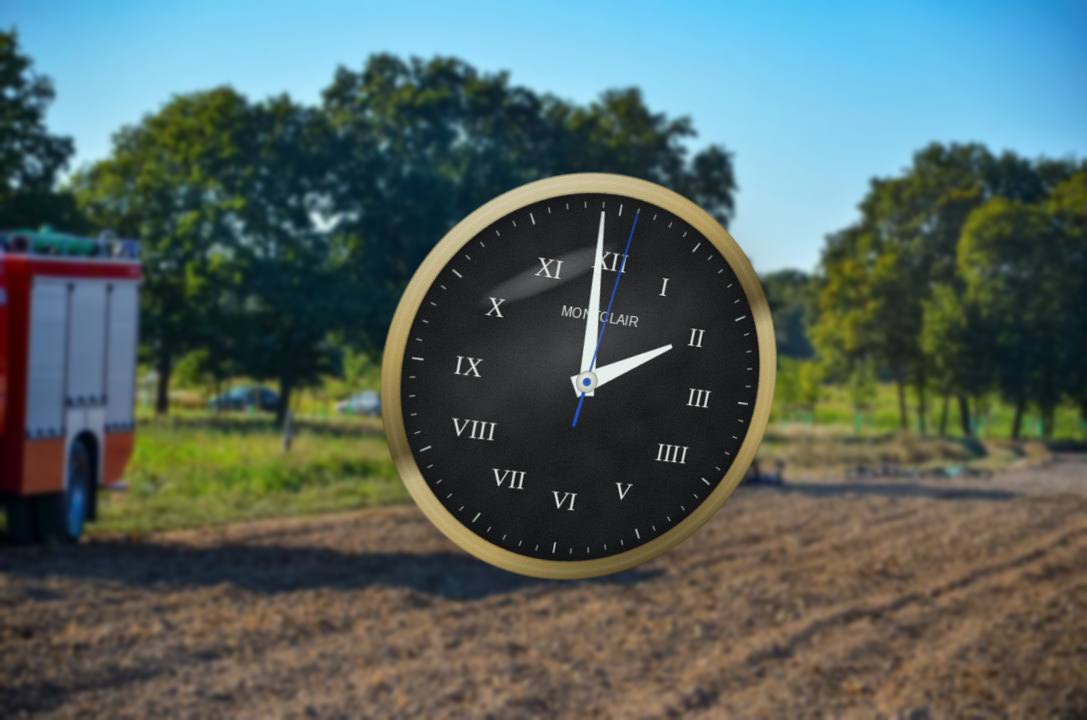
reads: 1,59,01
